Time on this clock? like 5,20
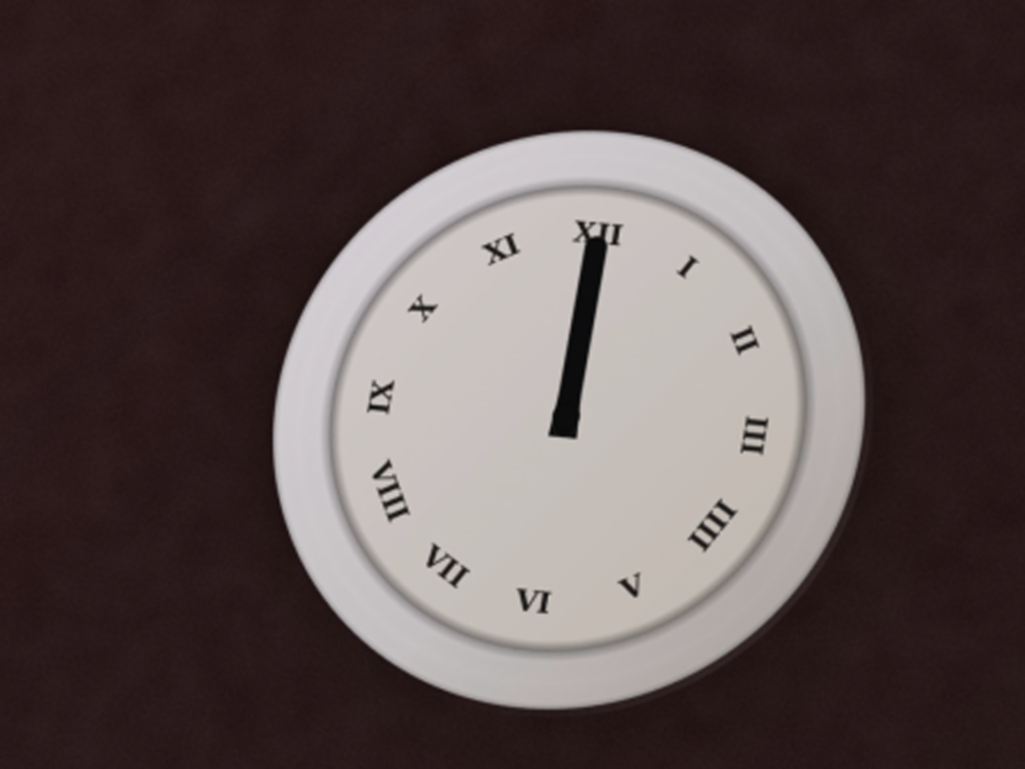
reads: 12,00
